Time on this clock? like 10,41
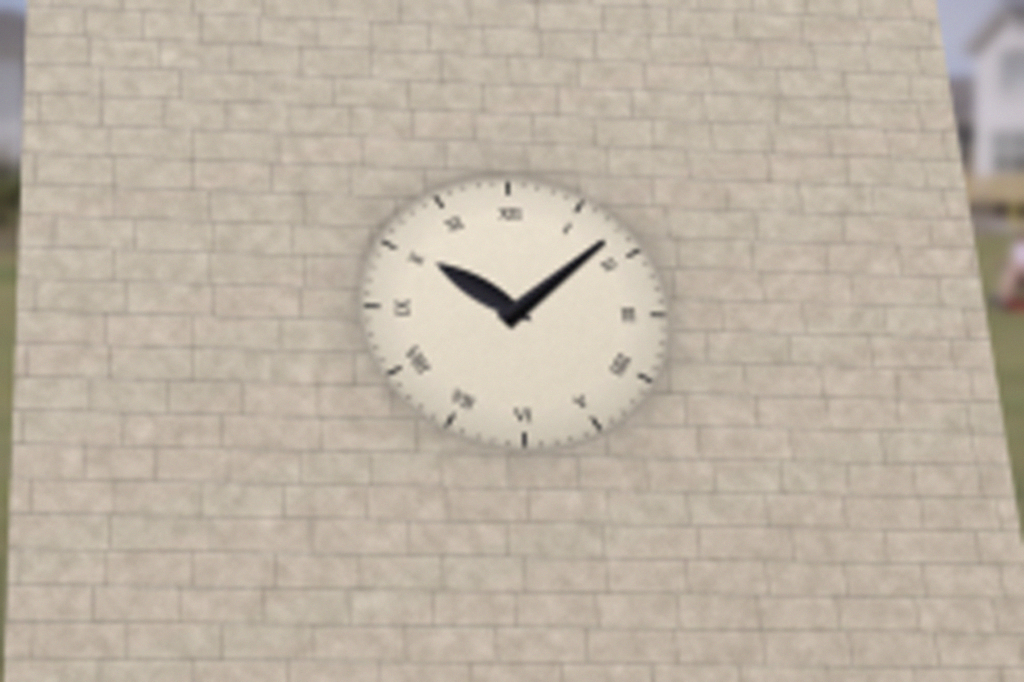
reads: 10,08
